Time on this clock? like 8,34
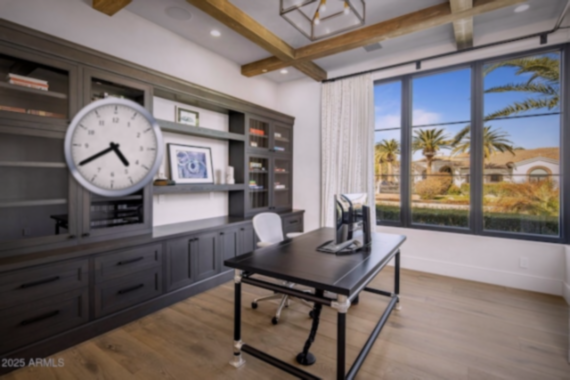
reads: 4,40
